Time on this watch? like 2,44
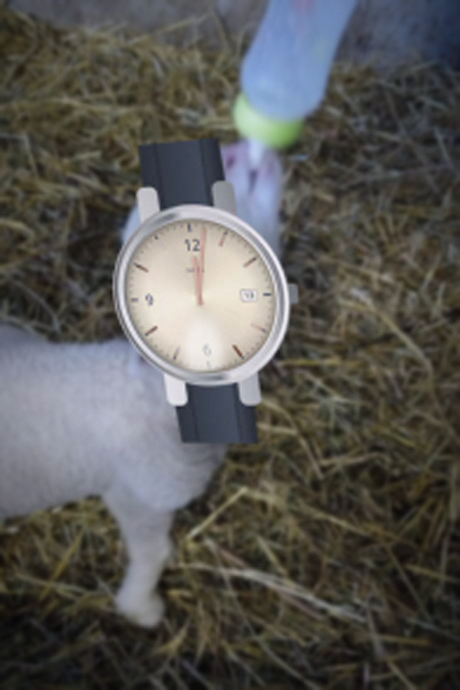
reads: 12,02
